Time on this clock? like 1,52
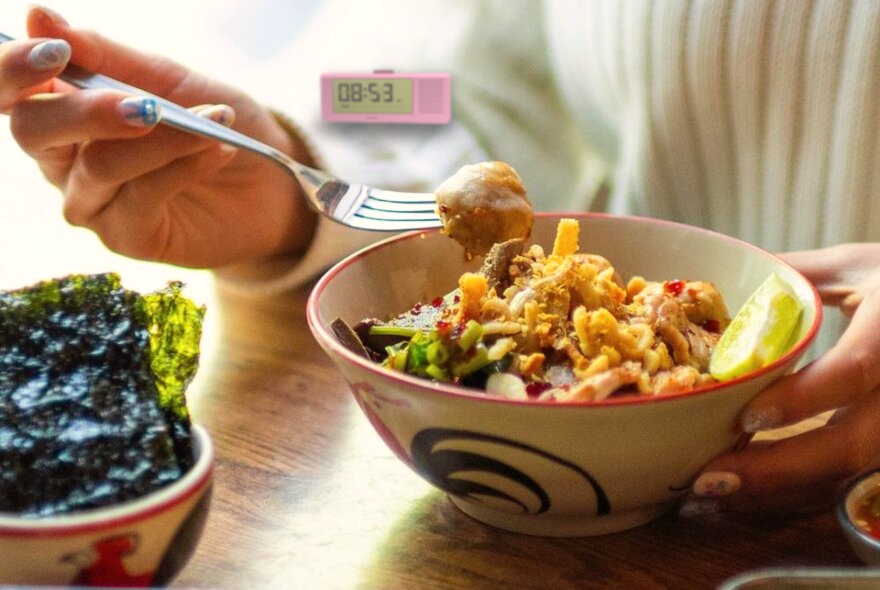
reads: 8,53
